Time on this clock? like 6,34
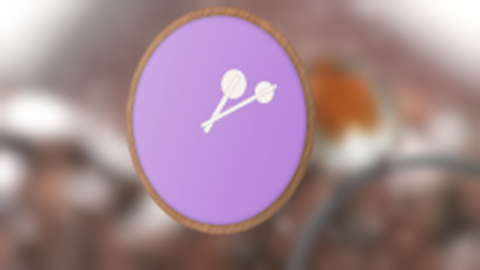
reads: 1,11
